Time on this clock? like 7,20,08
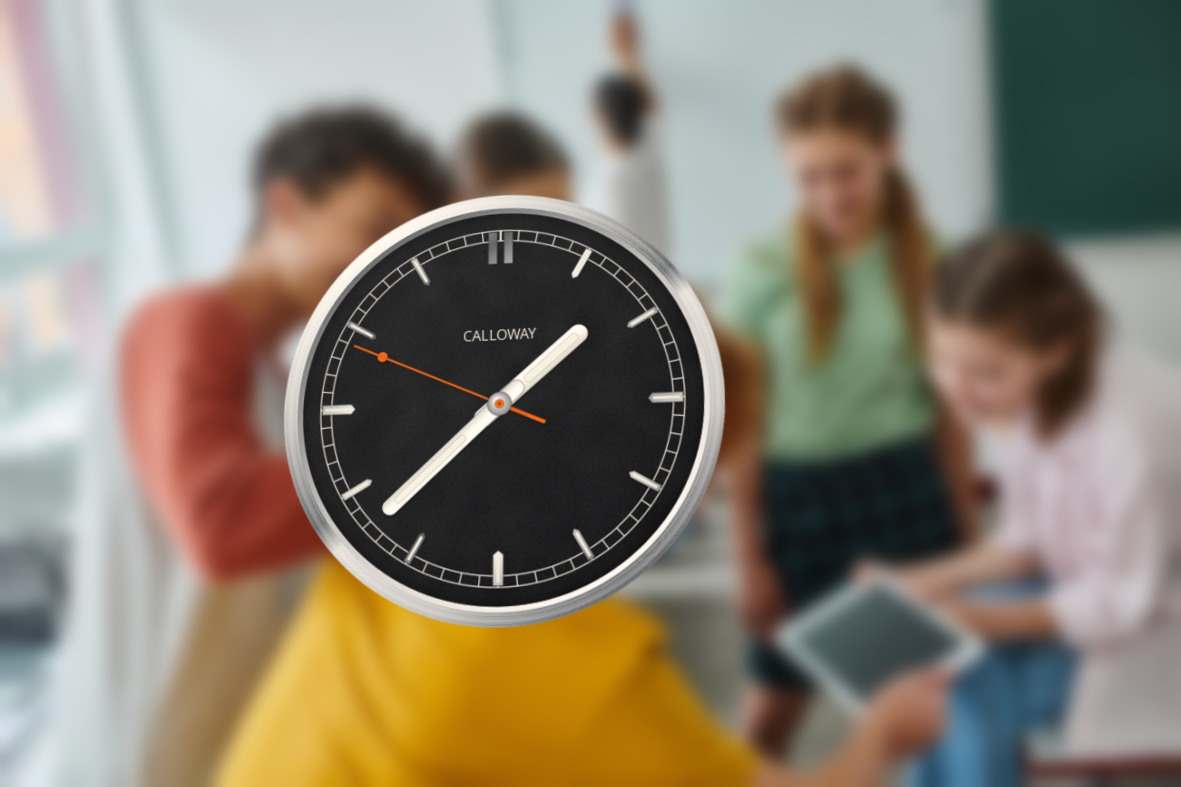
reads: 1,37,49
